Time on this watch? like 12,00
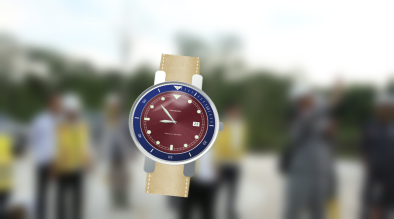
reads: 8,53
